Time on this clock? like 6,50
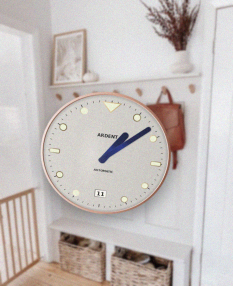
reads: 1,08
